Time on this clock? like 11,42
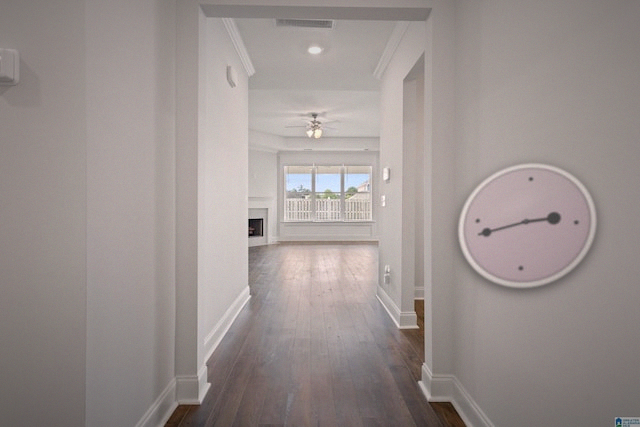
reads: 2,42
